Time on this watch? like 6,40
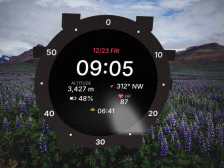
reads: 9,05
